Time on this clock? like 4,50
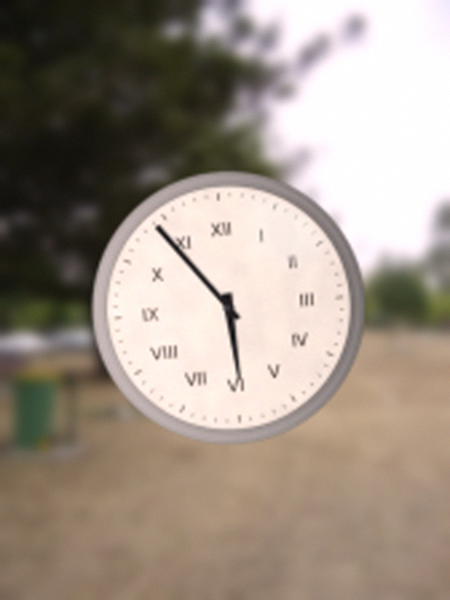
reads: 5,54
